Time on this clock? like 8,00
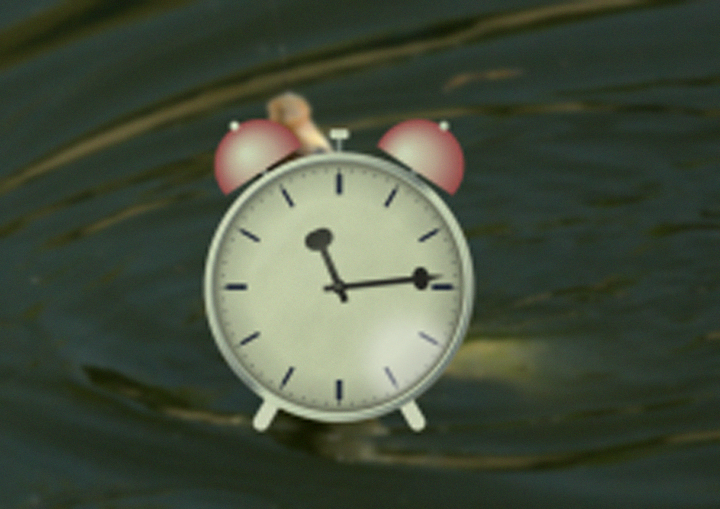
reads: 11,14
